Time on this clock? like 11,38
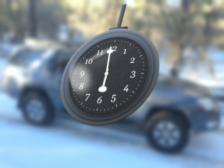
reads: 5,59
